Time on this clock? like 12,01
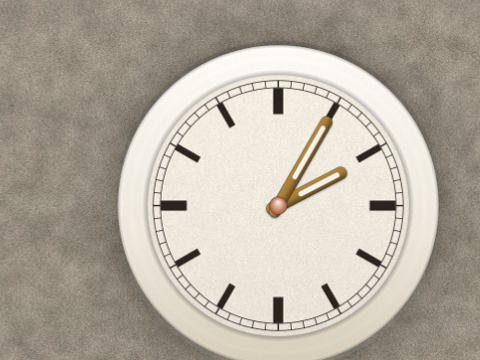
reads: 2,05
